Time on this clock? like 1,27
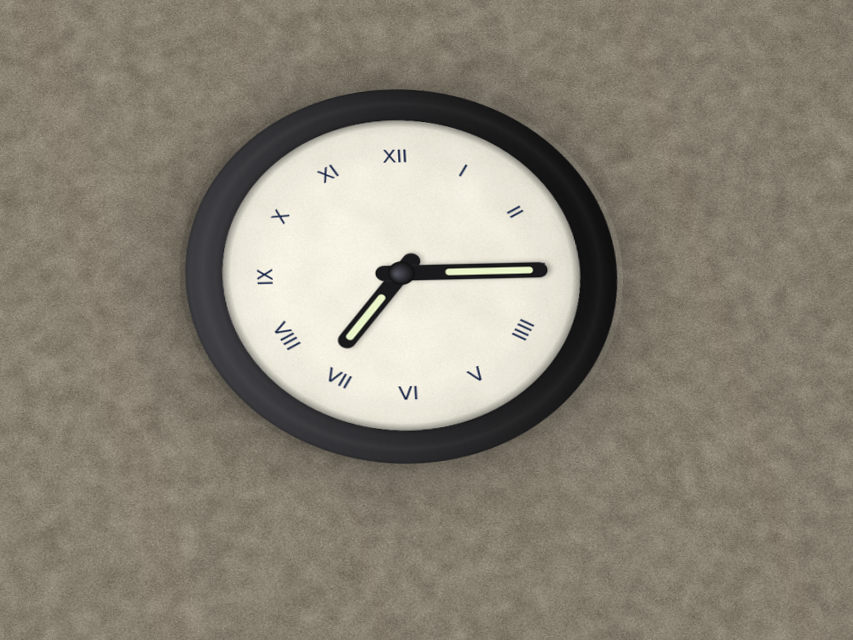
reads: 7,15
